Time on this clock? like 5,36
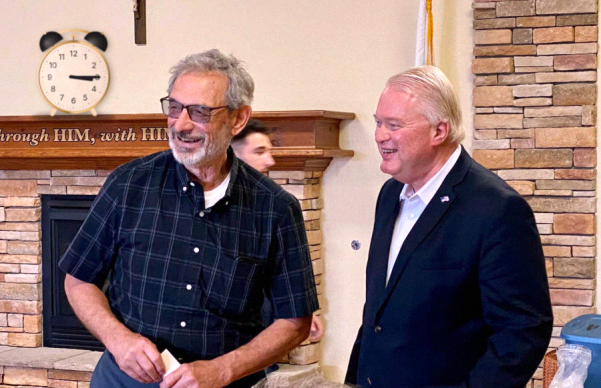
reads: 3,15
